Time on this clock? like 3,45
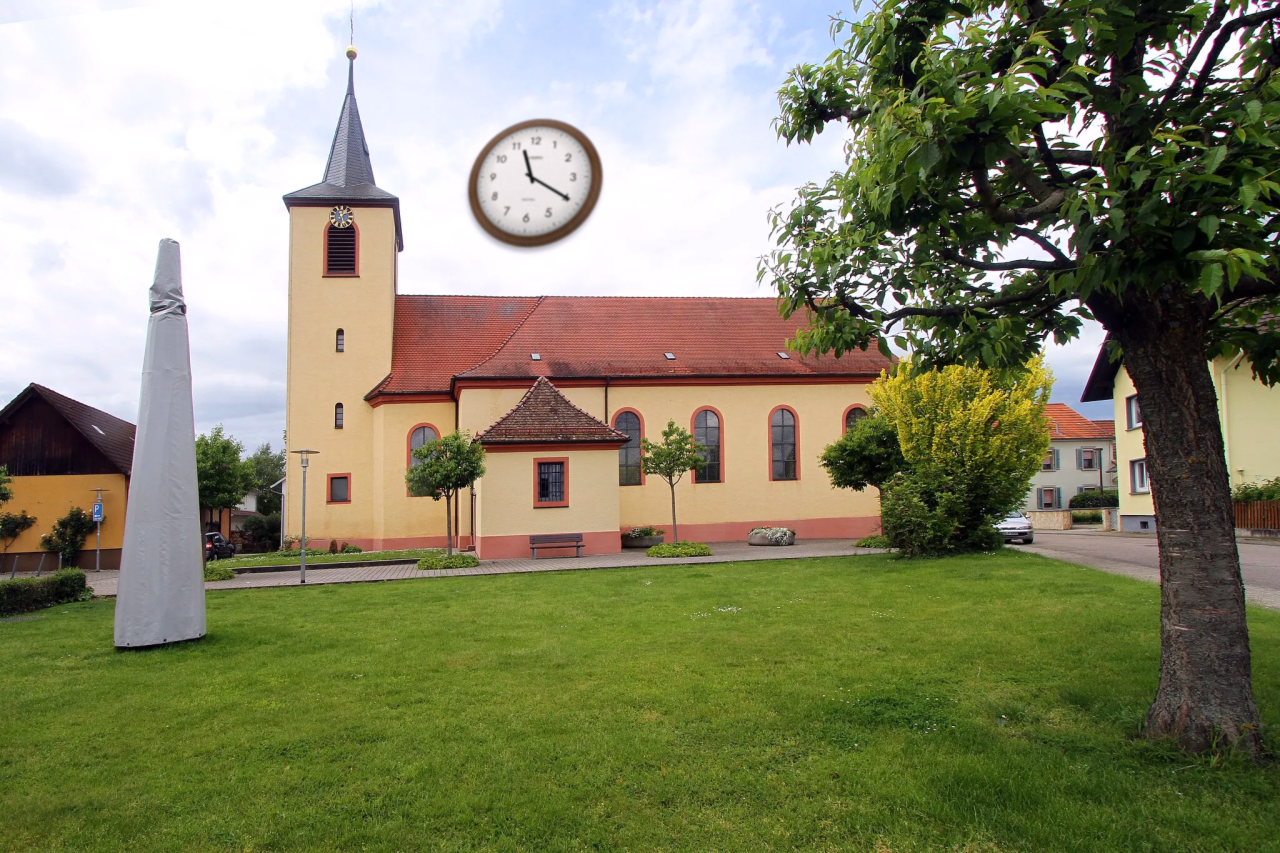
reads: 11,20
